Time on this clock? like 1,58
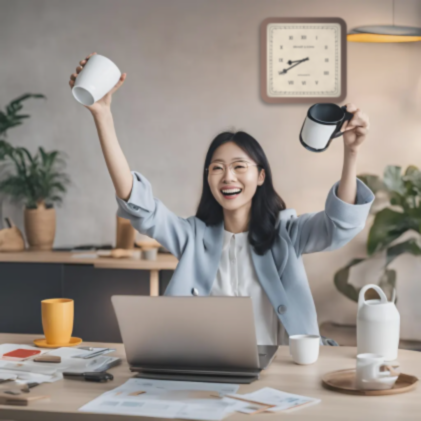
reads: 8,40
